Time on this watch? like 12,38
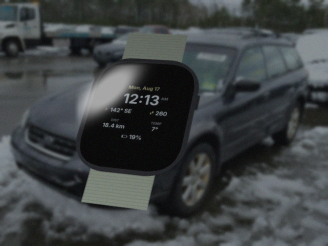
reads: 12,13
